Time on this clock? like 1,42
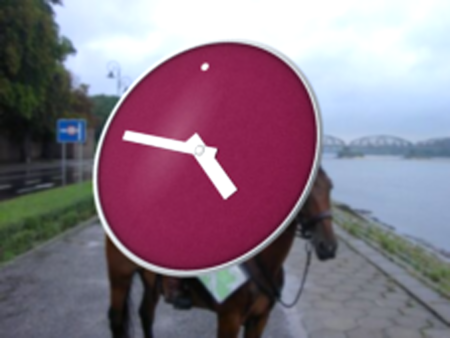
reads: 4,48
